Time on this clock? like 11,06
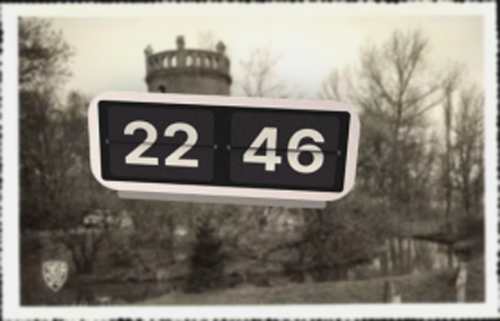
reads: 22,46
